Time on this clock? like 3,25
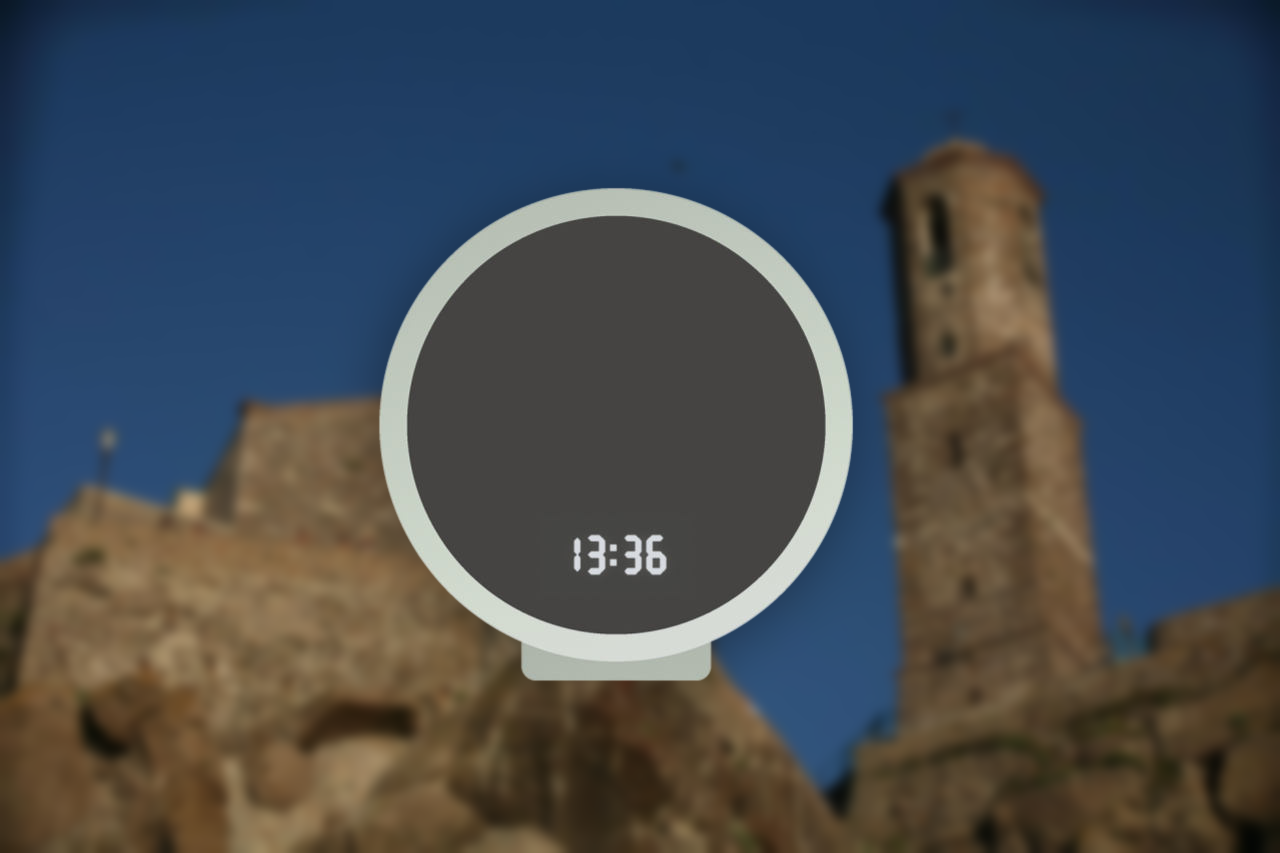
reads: 13,36
